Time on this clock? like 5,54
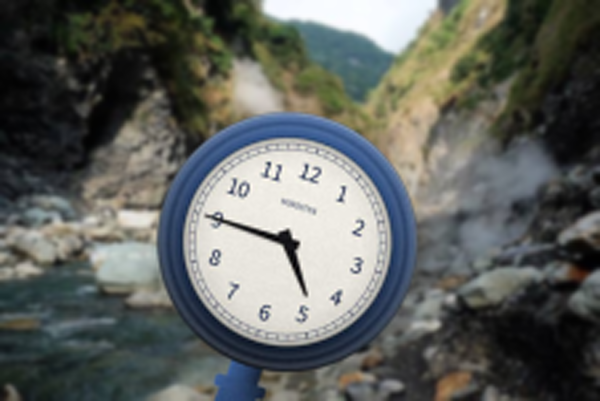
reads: 4,45
